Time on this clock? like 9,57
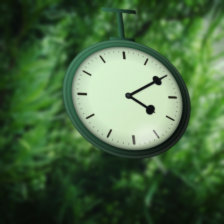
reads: 4,10
